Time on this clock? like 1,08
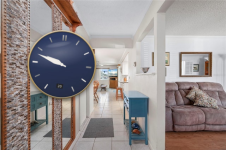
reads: 9,48
